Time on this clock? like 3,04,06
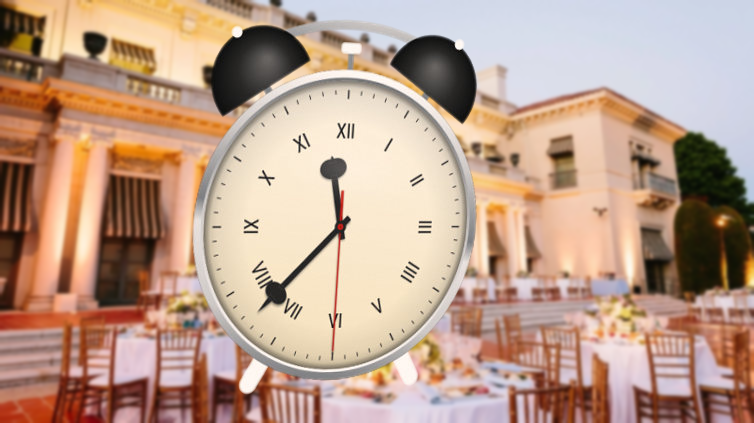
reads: 11,37,30
